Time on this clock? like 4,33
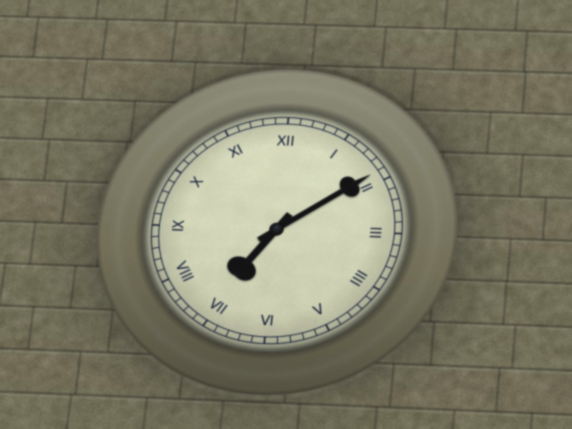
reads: 7,09
